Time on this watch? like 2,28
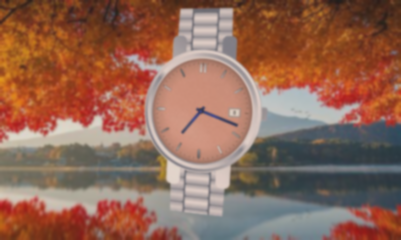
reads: 7,18
